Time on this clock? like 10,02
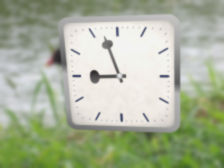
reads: 8,57
